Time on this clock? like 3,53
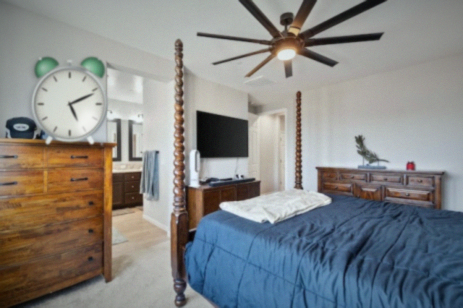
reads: 5,11
